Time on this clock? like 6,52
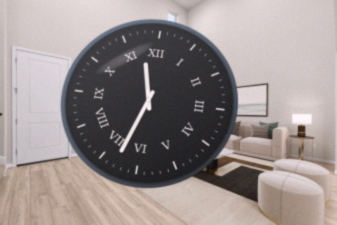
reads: 11,33
